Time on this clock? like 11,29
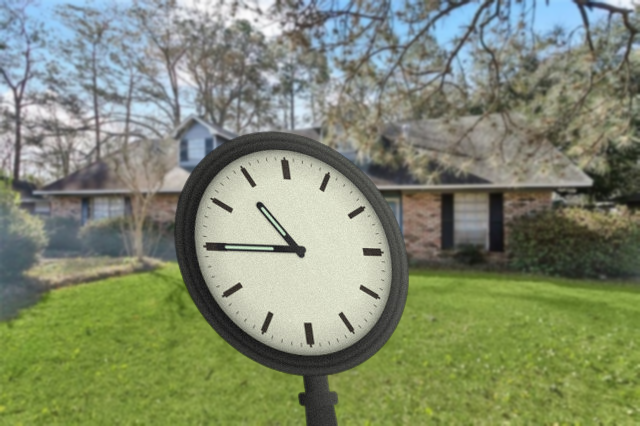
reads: 10,45
